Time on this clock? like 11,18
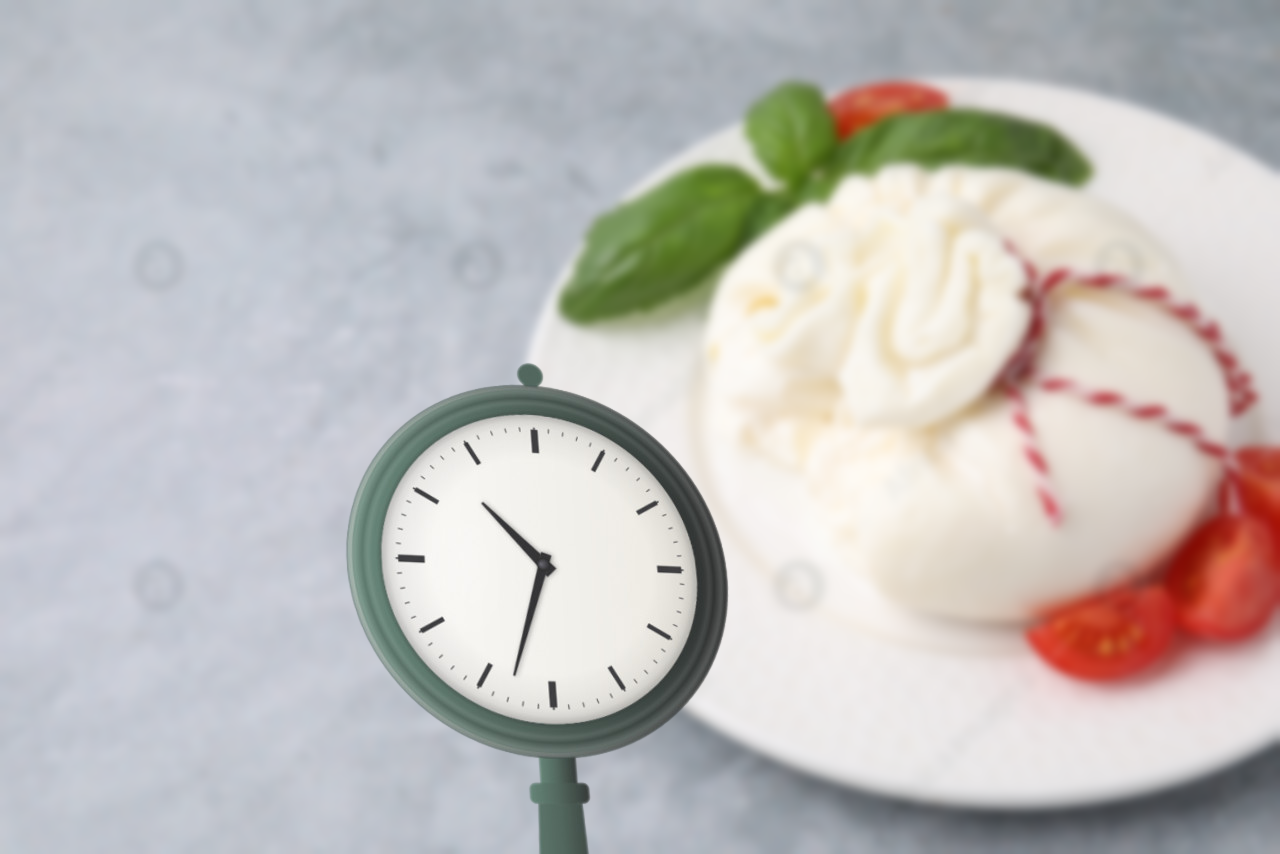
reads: 10,33
